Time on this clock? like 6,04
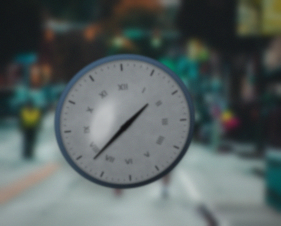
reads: 1,38
